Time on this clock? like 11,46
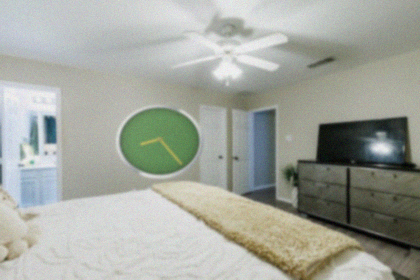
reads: 8,24
